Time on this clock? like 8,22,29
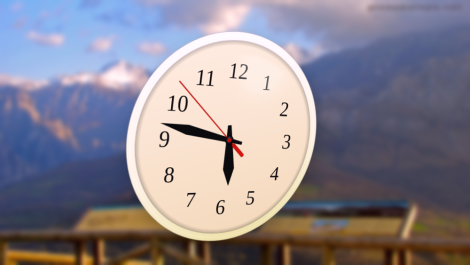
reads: 5,46,52
